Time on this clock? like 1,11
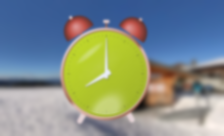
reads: 8,00
